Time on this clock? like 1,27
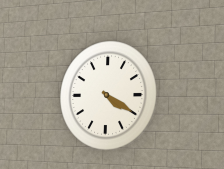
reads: 4,20
